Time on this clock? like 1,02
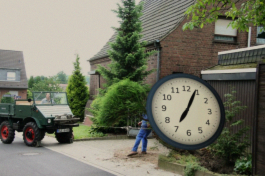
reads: 7,04
